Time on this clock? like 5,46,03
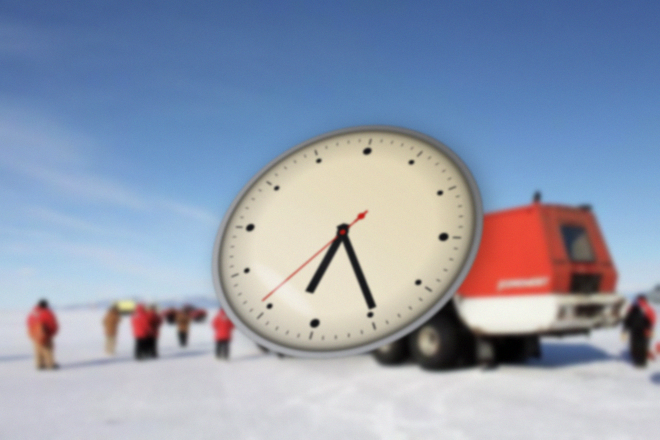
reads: 6,24,36
